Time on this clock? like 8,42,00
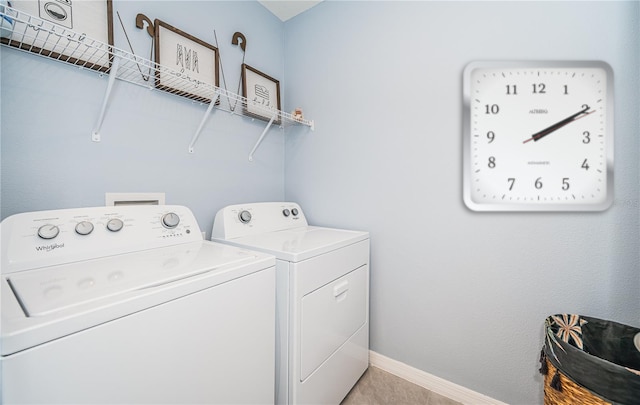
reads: 2,10,11
